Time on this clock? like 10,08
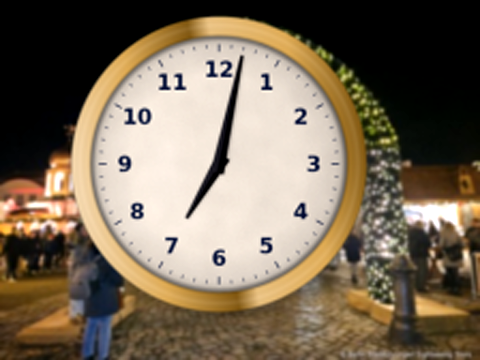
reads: 7,02
